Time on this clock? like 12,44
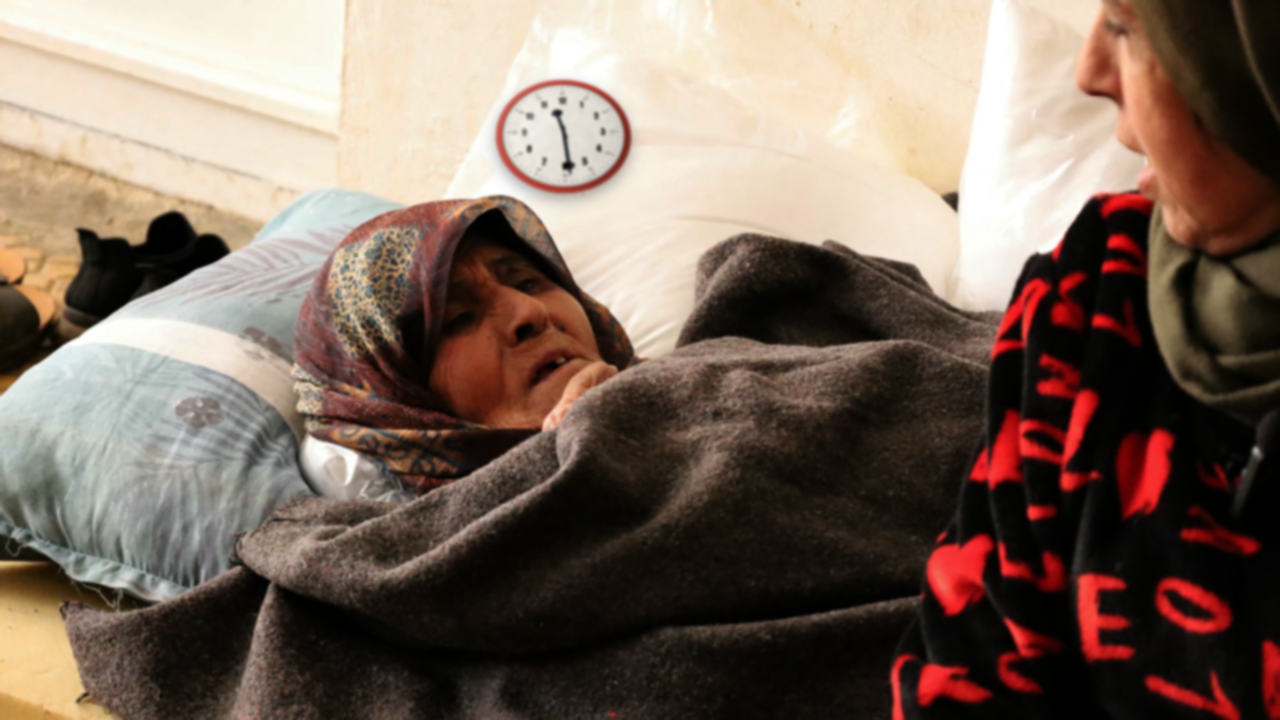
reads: 11,29
